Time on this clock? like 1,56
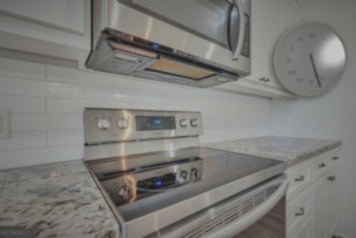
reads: 5,27
